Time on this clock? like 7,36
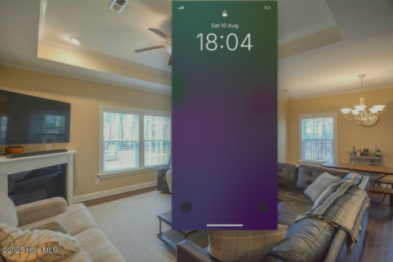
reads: 18,04
